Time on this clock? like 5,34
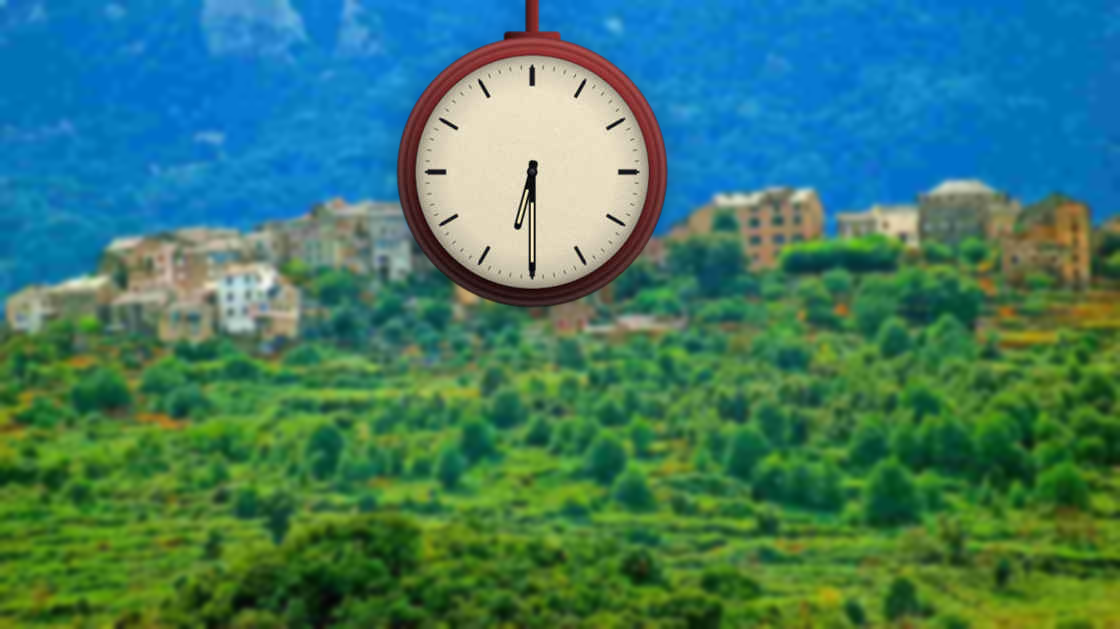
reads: 6,30
